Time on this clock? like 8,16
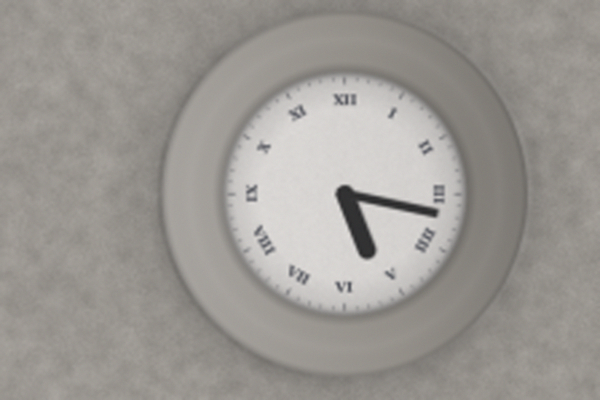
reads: 5,17
